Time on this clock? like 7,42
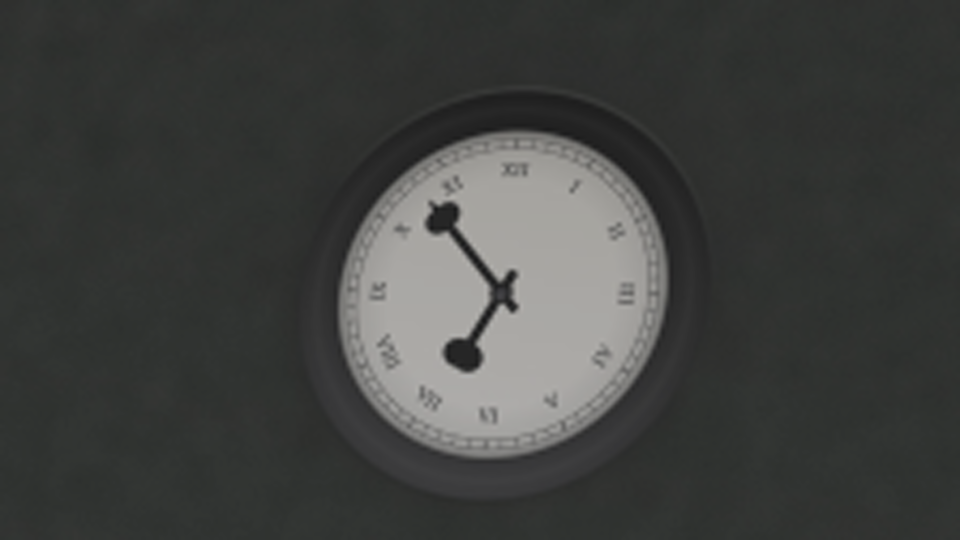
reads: 6,53
